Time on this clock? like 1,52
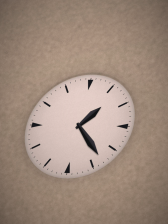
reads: 1,23
